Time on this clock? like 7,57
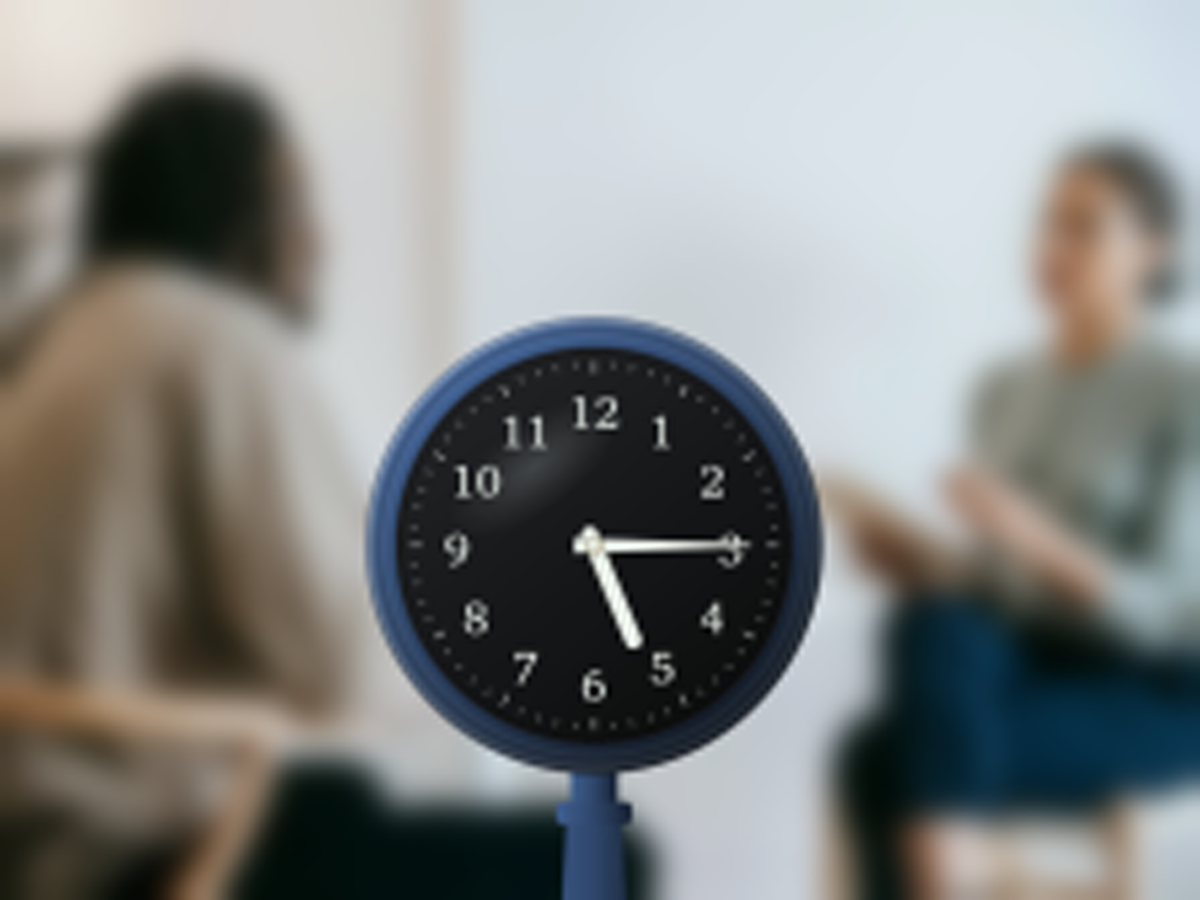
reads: 5,15
